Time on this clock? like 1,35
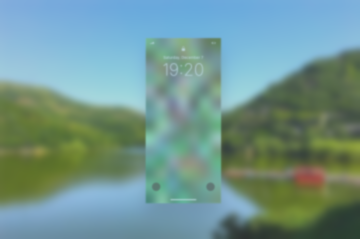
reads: 19,20
